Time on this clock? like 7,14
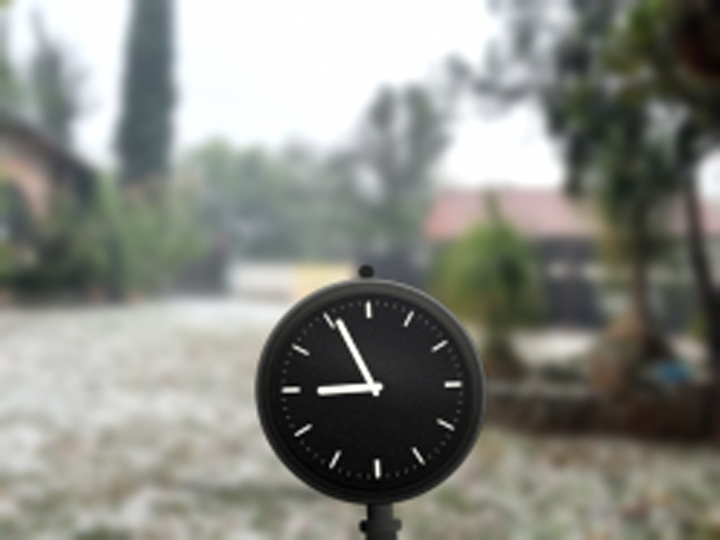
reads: 8,56
